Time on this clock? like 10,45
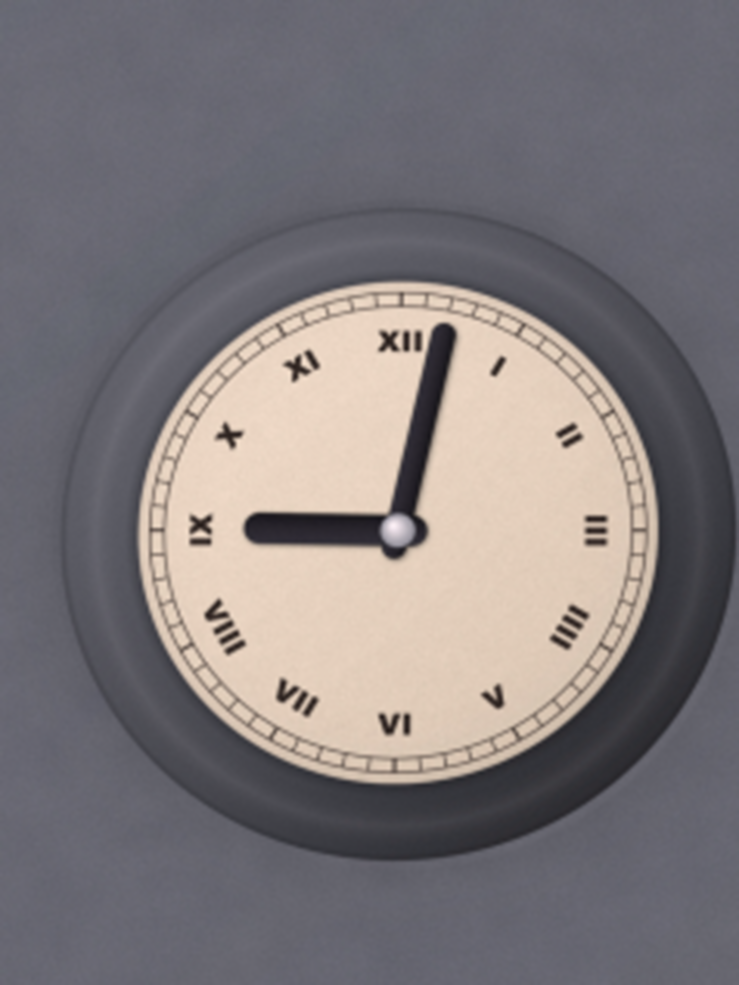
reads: 9,02
